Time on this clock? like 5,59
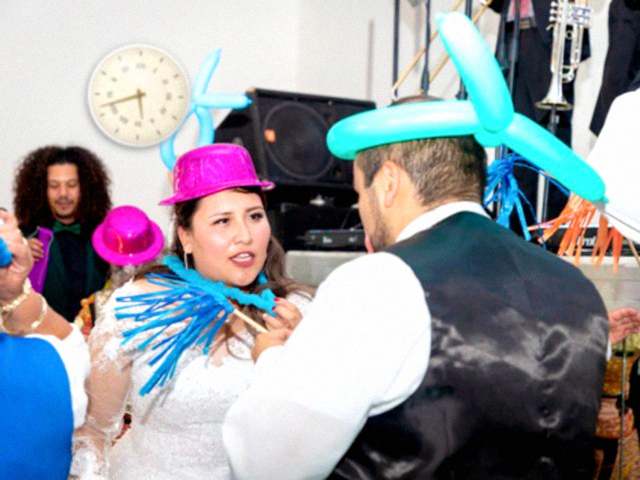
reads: 5,42
